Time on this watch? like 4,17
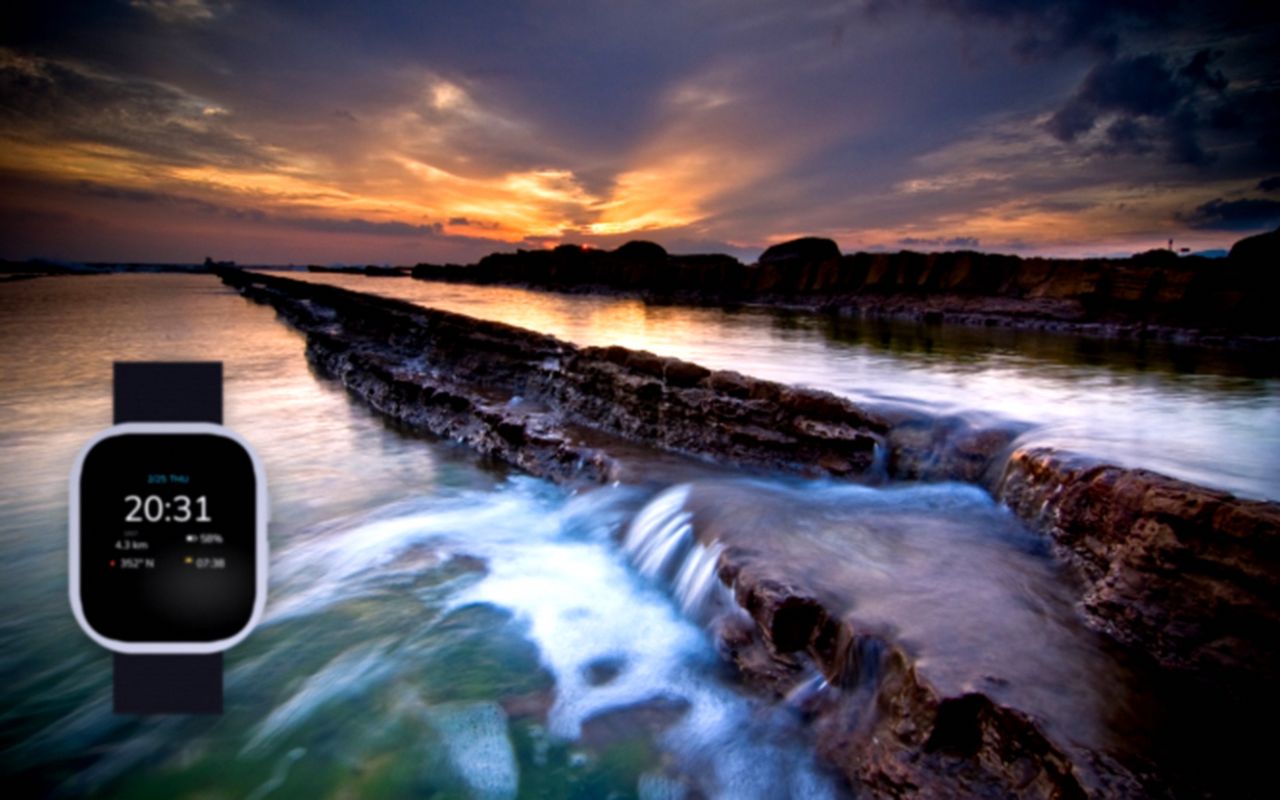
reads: 20,31
